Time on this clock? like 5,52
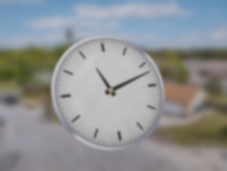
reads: 11,12
